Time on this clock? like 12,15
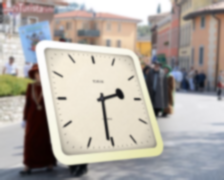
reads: 2,31
